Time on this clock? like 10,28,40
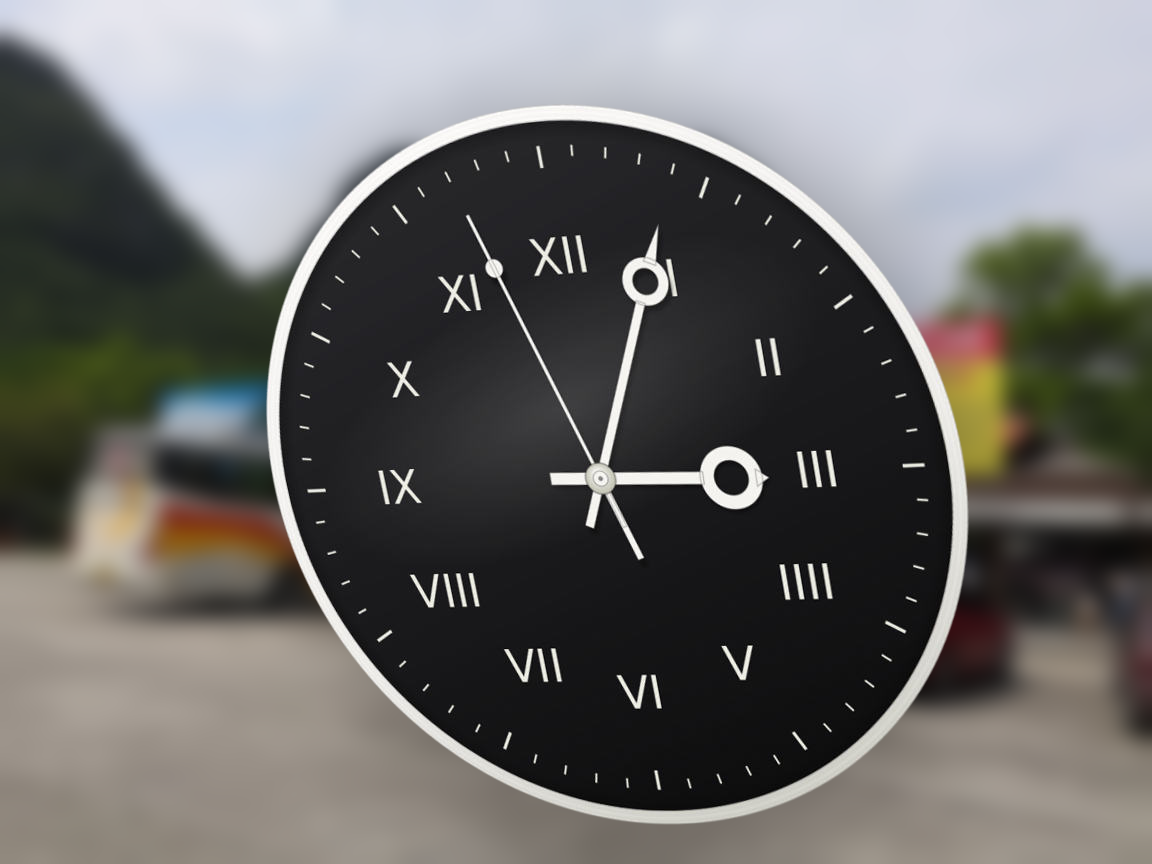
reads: 3,03,57
